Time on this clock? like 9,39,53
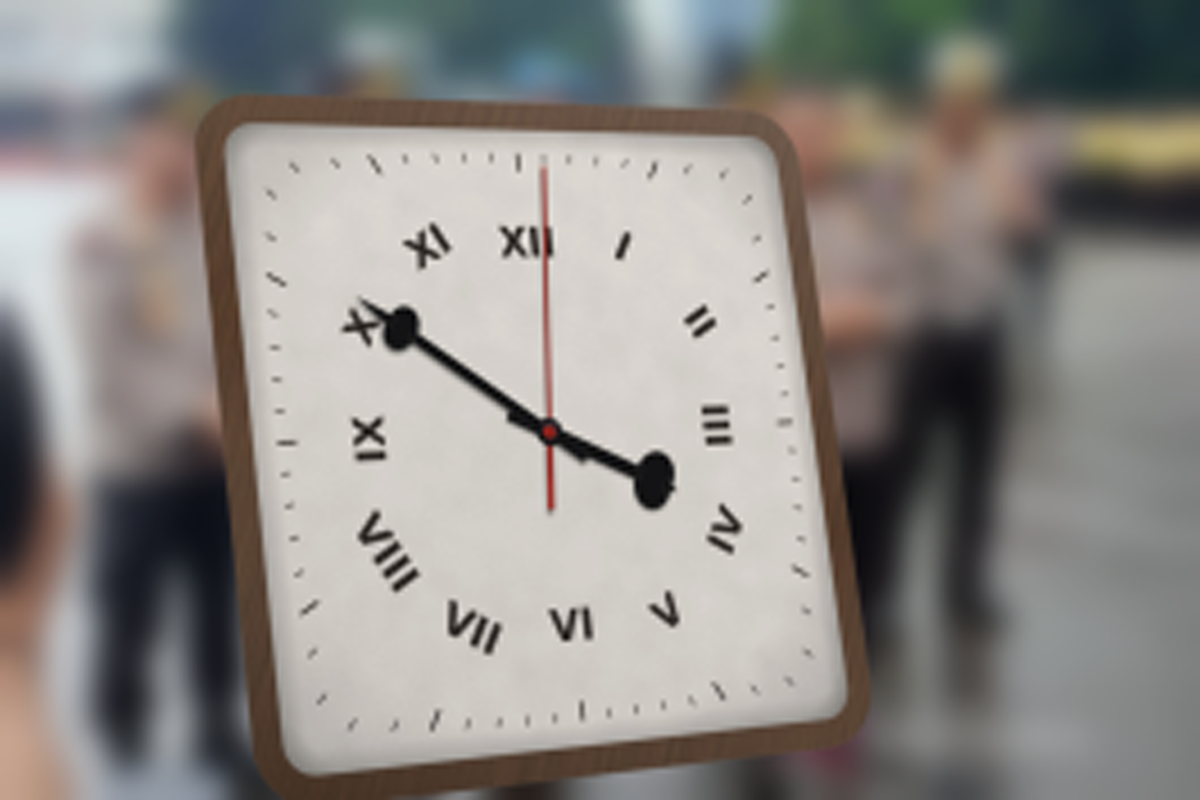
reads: 3,51,01
